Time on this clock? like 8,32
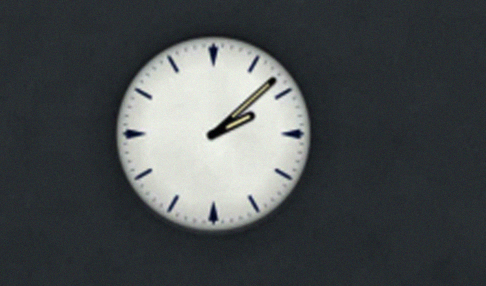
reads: 2,08
